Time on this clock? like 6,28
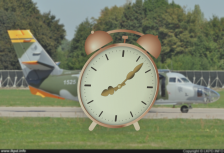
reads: 8,07
